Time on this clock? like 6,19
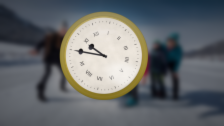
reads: 10,50
